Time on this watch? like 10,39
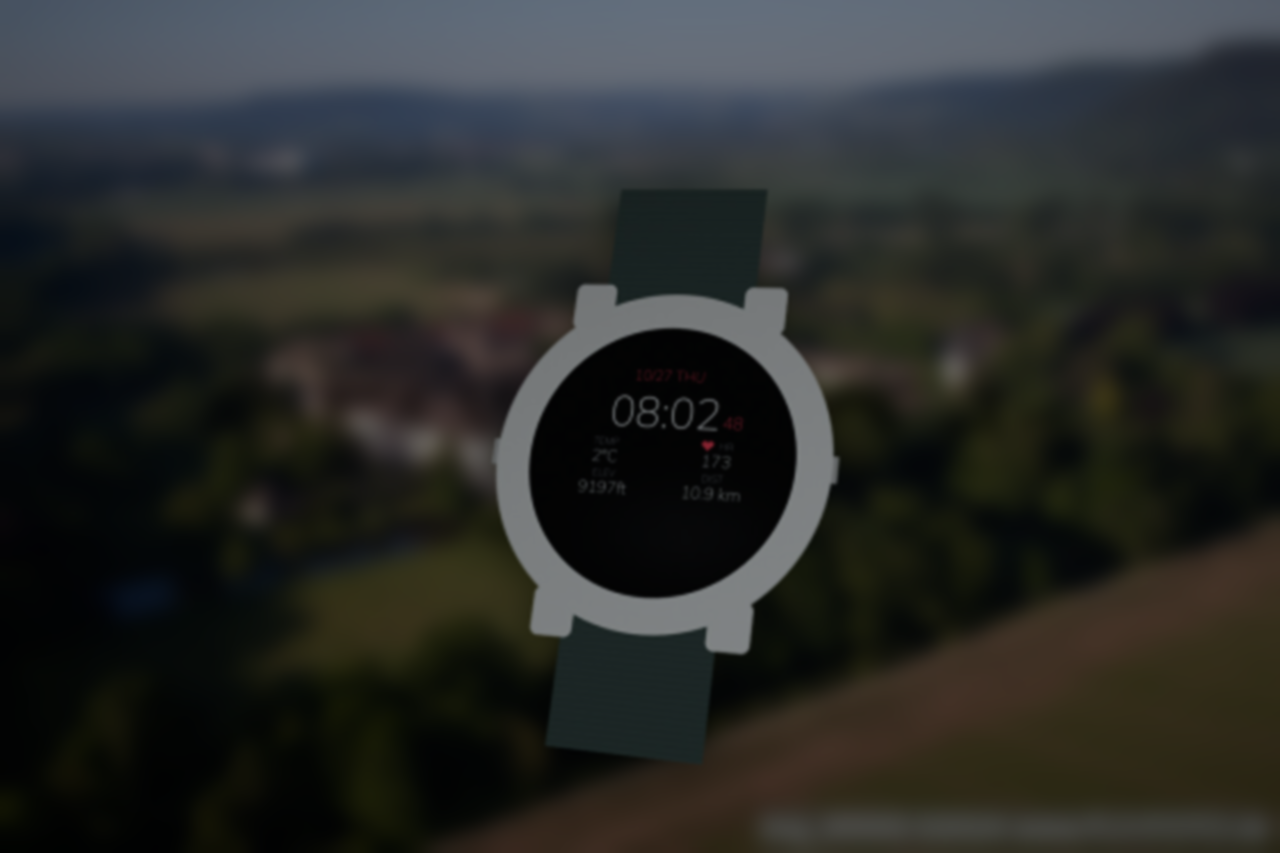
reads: 8,02
